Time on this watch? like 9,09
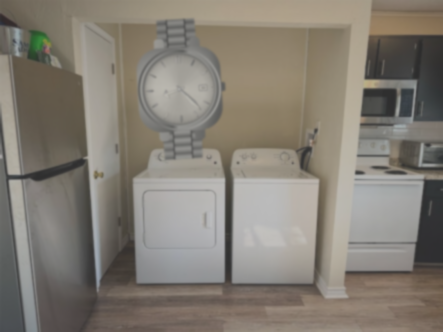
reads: 8,23
